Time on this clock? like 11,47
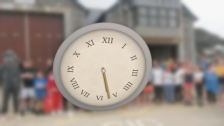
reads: 5,27
